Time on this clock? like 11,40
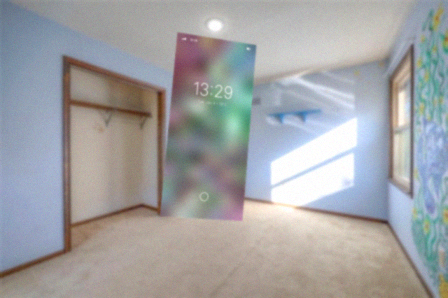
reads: 13,29
